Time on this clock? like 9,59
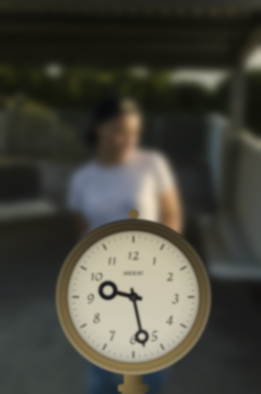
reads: 9,28
